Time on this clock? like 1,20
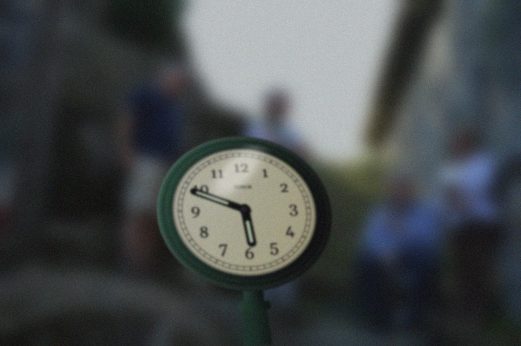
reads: 5,49
